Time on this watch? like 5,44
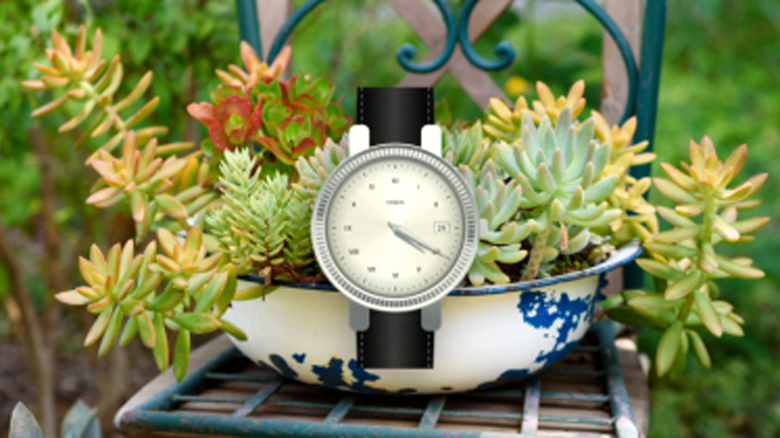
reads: 4,20
